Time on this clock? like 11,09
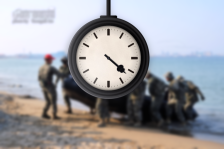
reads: 4,22
